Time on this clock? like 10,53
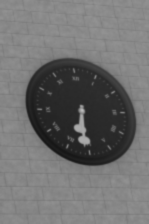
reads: 6,31
